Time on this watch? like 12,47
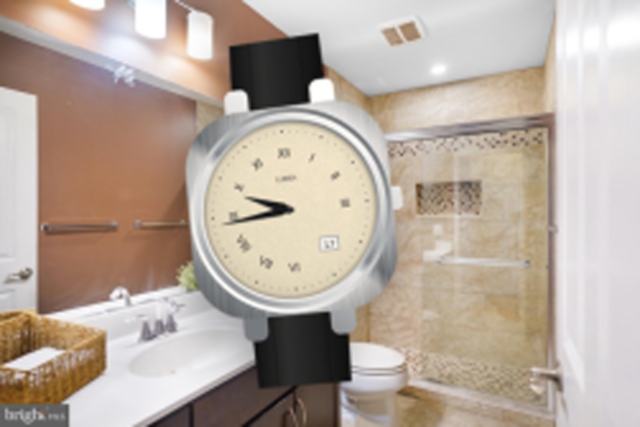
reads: 9,44
